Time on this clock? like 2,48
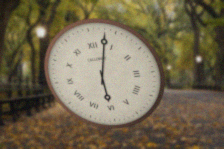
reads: 6,03
